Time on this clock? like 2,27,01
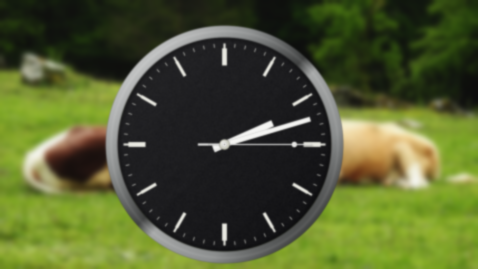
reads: 2,12,15
